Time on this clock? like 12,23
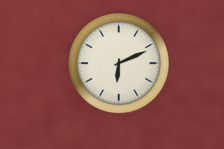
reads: 6,11
